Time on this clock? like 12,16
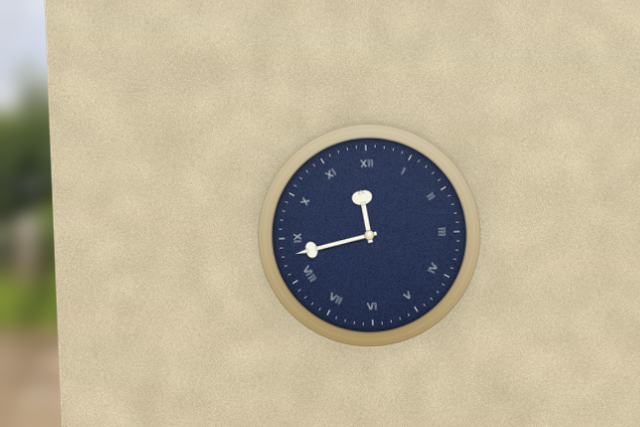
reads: 11,43
